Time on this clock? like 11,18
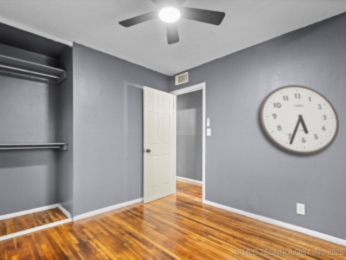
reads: 5,34
